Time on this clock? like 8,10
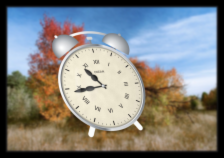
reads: 10,44
